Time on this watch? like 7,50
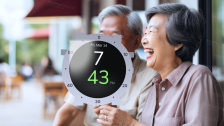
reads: 7,43
